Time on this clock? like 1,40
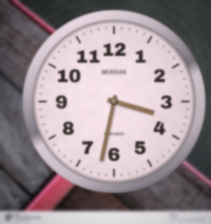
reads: 3,32
